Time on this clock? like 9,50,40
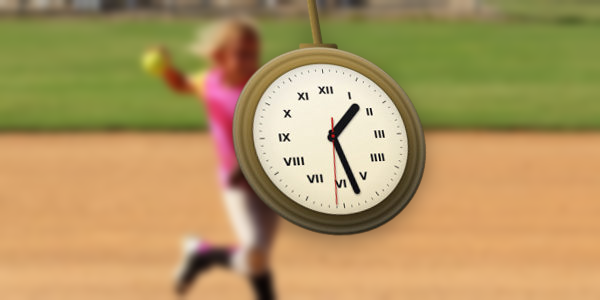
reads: 1,27,31
